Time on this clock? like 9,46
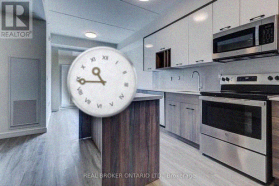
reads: 10,44
